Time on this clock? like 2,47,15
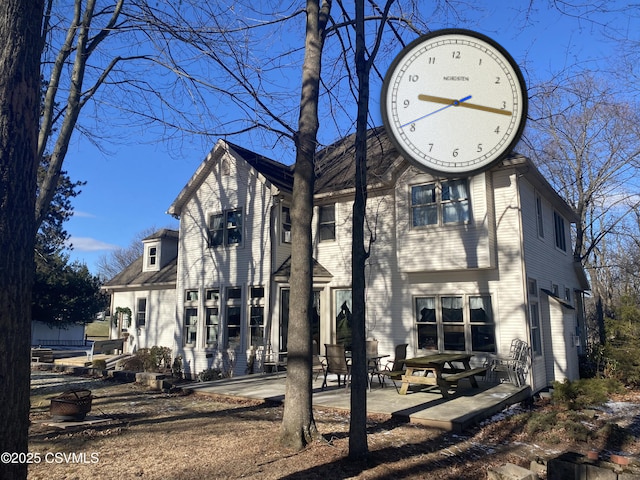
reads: 9,16,41
